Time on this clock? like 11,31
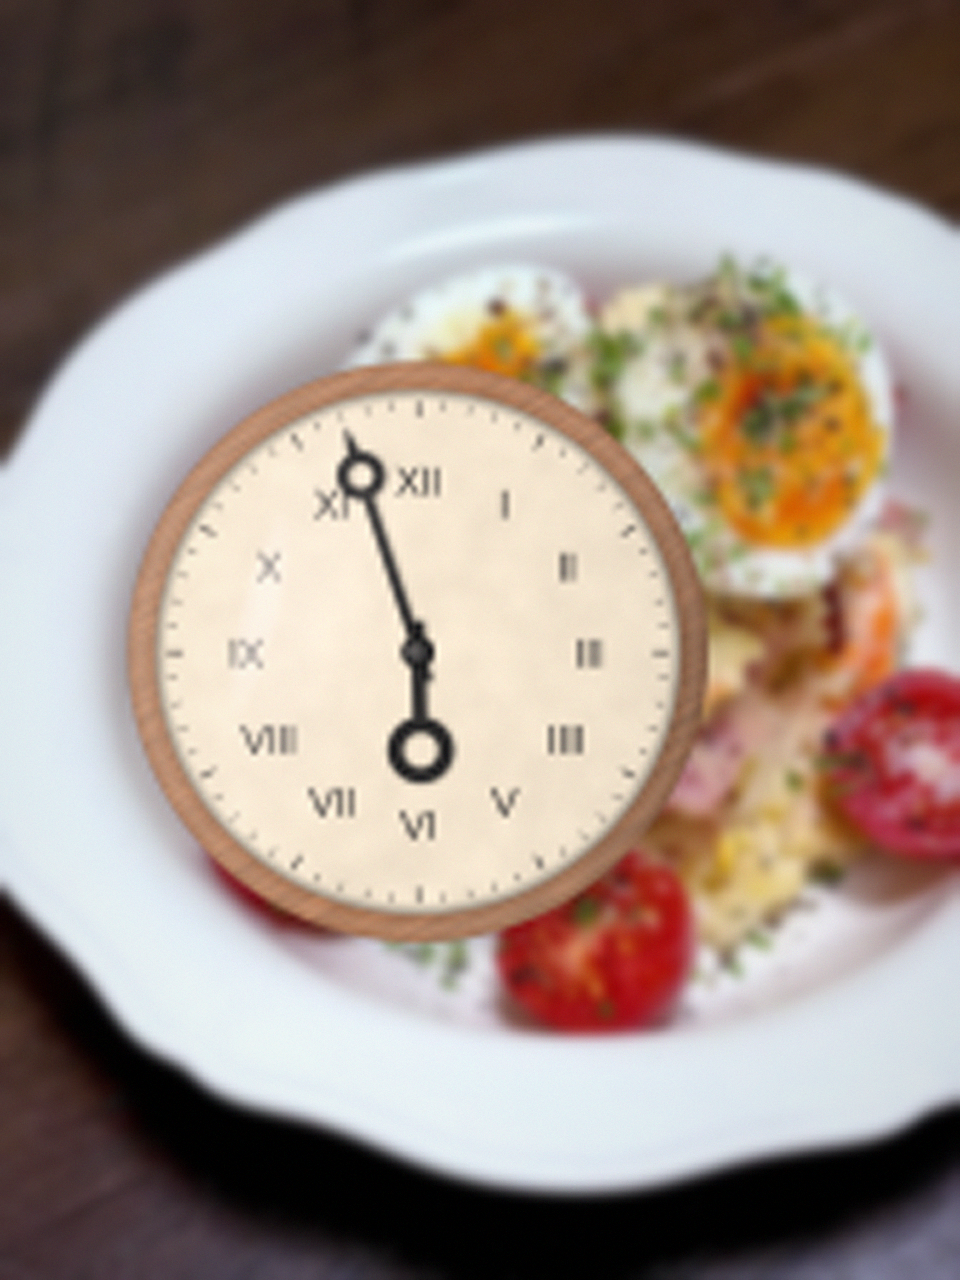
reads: 5,57
